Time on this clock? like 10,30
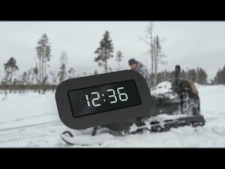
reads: 12,36
